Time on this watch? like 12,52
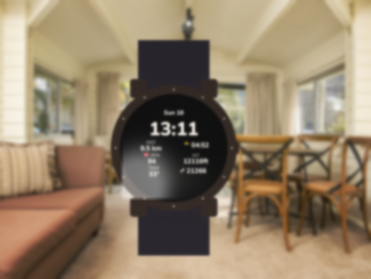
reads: 13,11
